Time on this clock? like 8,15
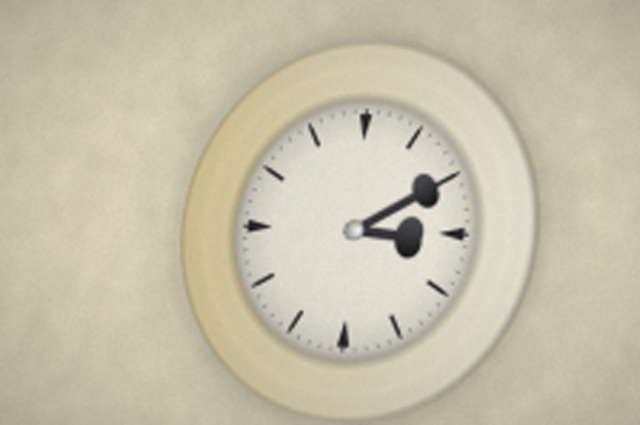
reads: 3,10
